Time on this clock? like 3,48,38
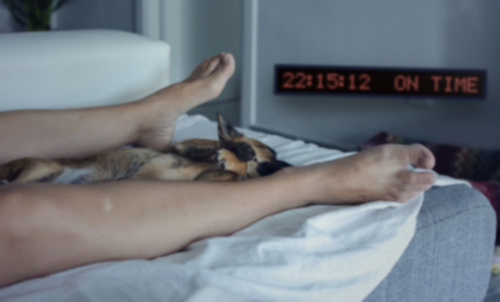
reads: 22,15,12
